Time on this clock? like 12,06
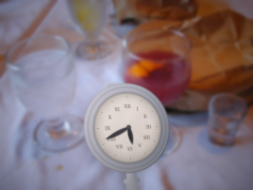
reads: 5,41
